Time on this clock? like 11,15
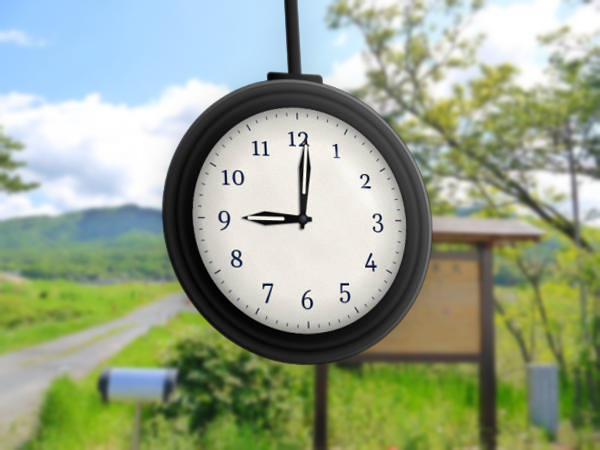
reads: 9,01
